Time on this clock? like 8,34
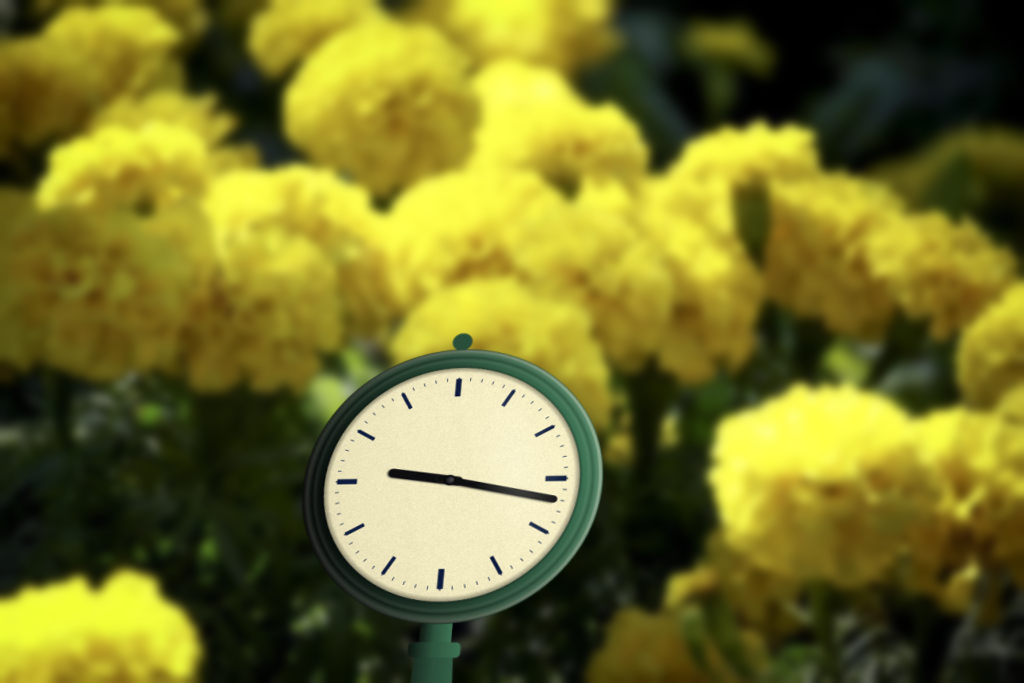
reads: 9,17
